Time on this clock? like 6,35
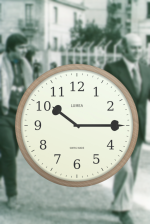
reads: 10,15
